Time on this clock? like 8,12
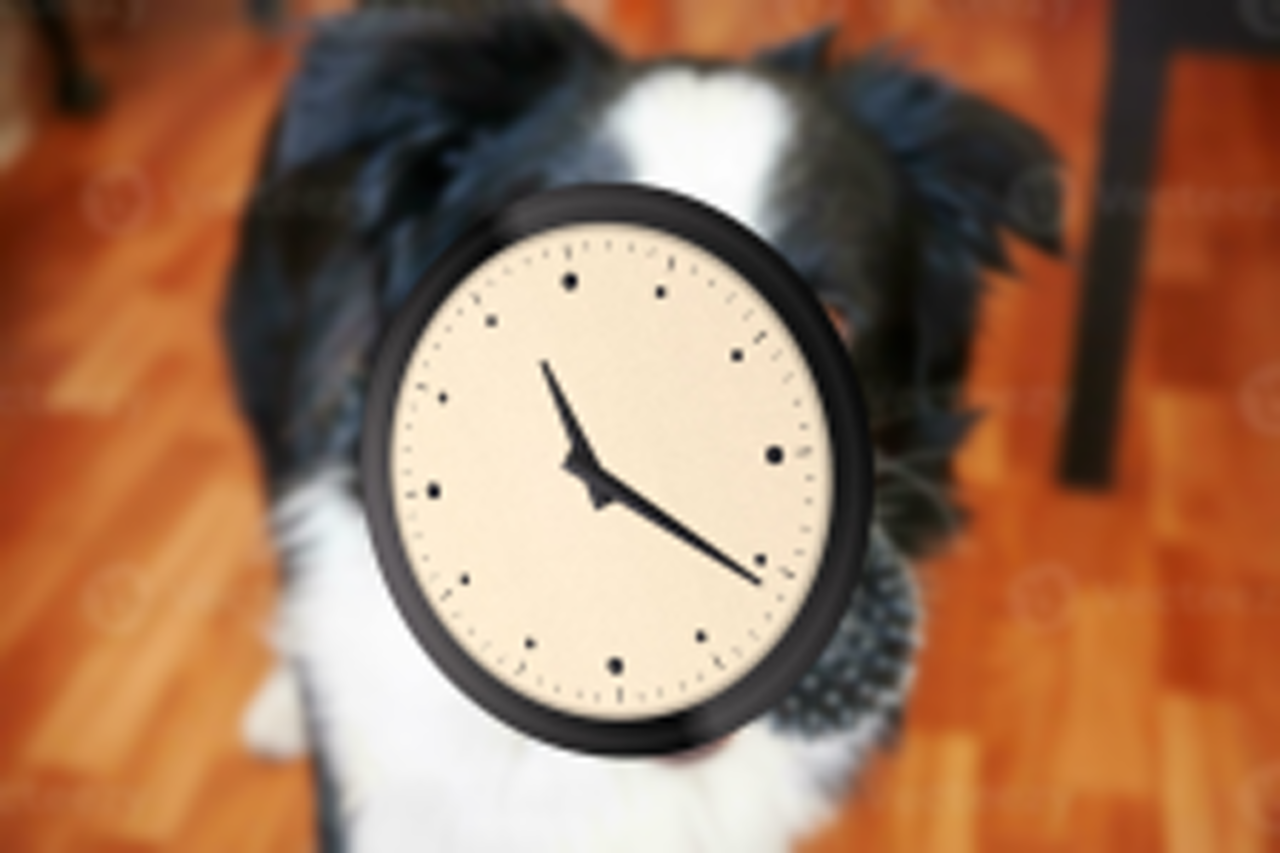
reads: 11,21
